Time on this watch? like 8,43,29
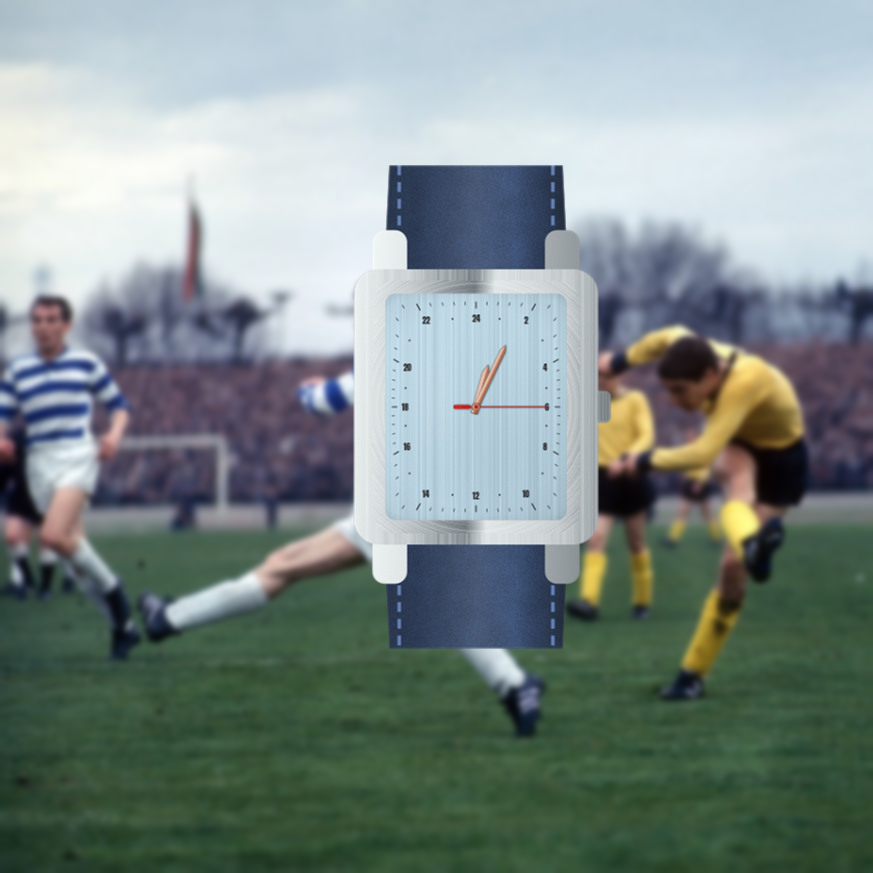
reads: 1,04,15
